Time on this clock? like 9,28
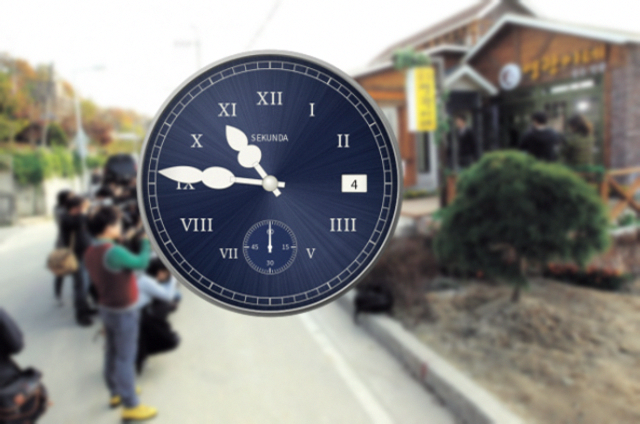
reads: 10,46
